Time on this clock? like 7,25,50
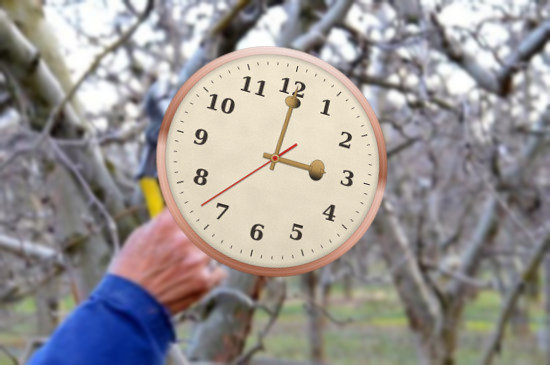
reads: 3,00,37
